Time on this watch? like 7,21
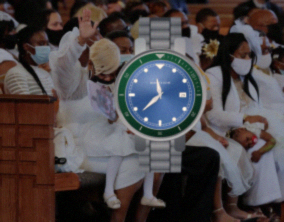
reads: 11,38
